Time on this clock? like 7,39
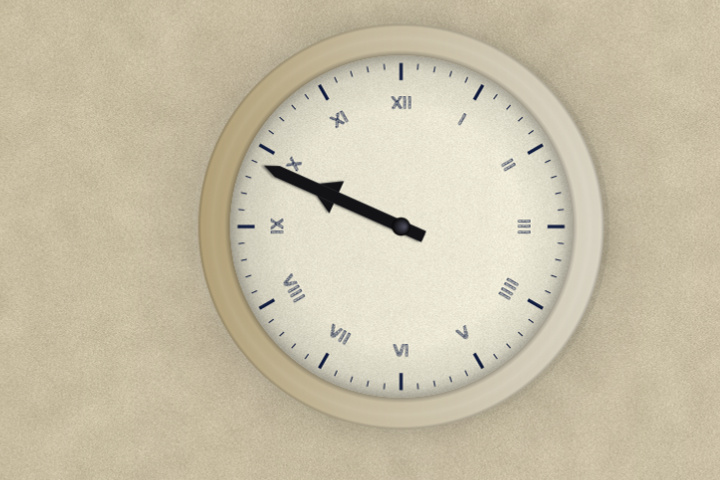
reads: 9,49
